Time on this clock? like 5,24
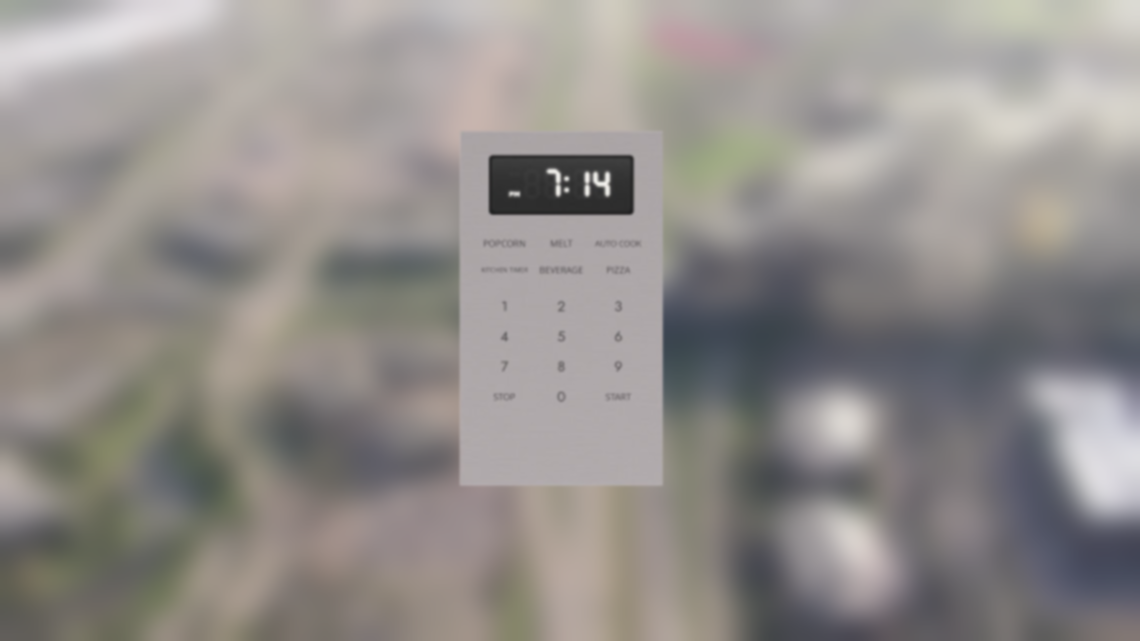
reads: 7,14
